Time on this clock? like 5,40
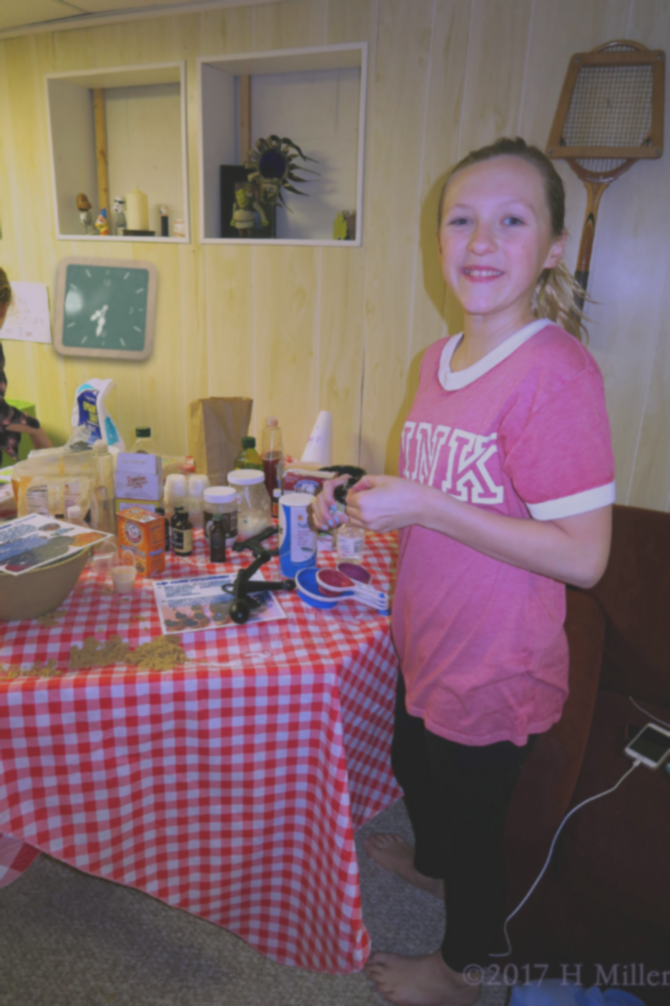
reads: 7,32
